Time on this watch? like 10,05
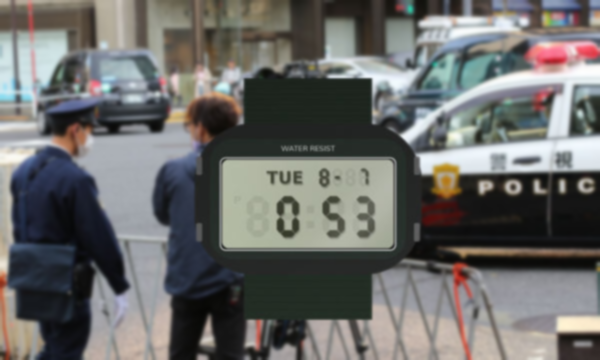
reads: 0,53
